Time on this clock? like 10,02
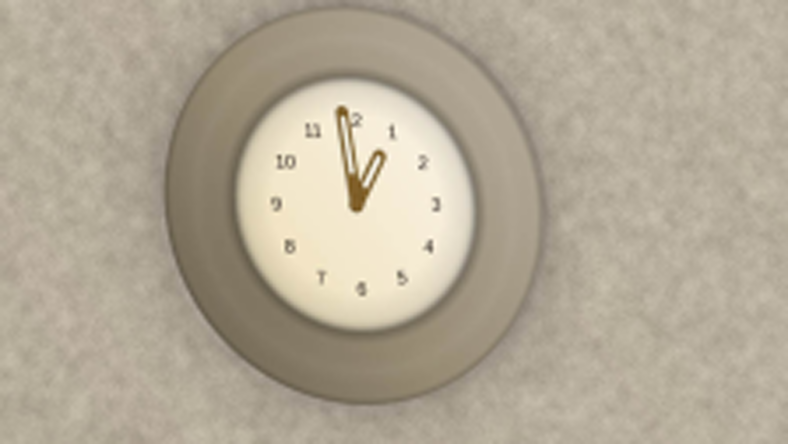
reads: 12,59
